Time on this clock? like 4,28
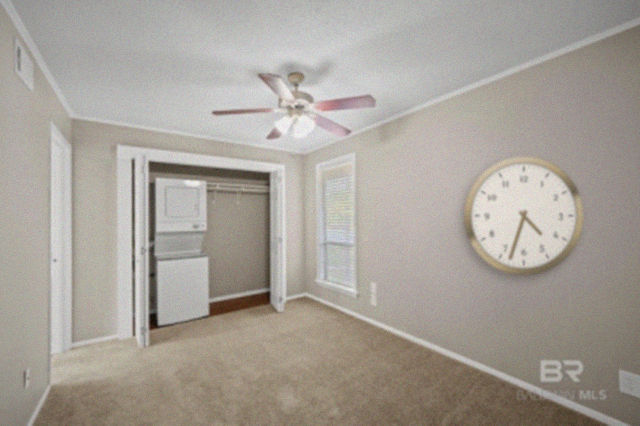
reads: 4,33
